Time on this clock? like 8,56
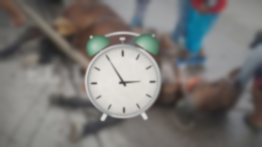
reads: 2,55
